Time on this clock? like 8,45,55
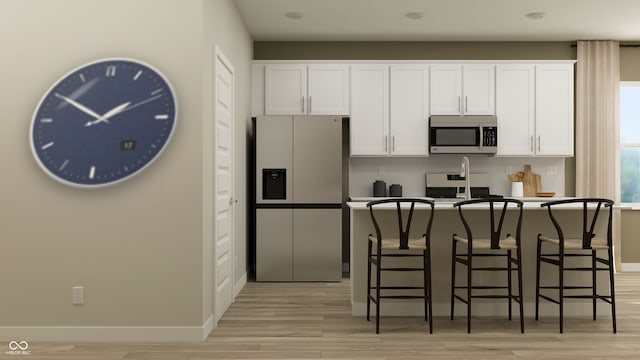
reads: 1,50,11
